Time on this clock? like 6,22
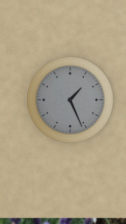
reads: 1,26
